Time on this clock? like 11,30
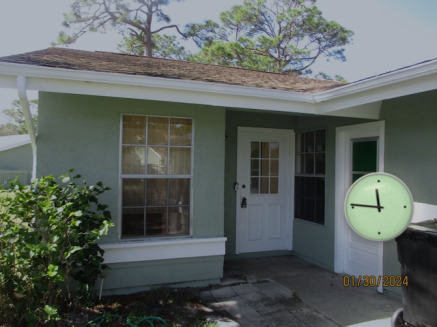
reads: 11,46
